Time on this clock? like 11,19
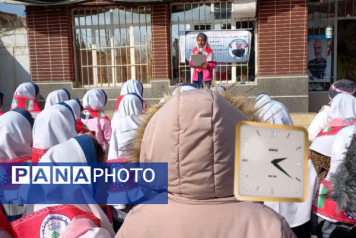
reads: 2,21
